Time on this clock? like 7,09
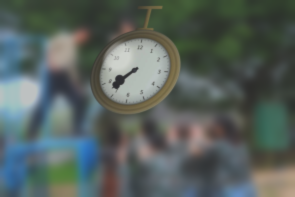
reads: 7,37
